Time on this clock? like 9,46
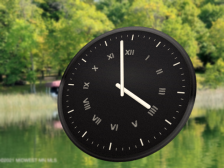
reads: 3,58
